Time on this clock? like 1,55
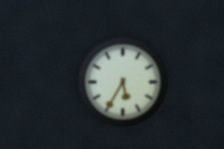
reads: 5,35
